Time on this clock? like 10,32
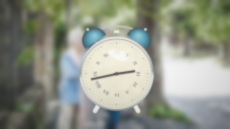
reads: 2,43
